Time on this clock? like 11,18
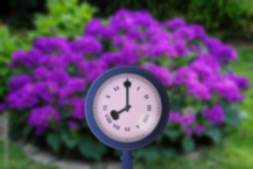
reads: 8,00
